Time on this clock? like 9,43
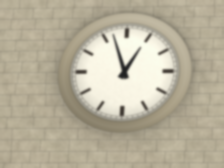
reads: 12,57
